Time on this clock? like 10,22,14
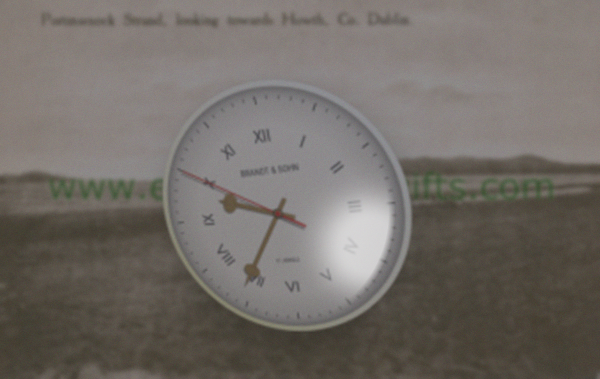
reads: 9,35,50
